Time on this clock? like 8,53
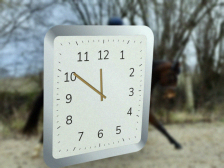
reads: 11,51
